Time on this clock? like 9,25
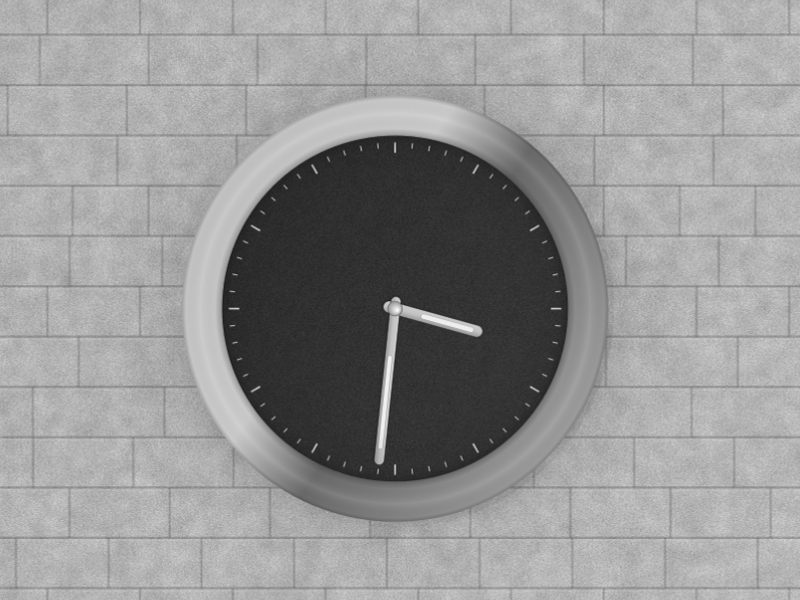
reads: 3,31
